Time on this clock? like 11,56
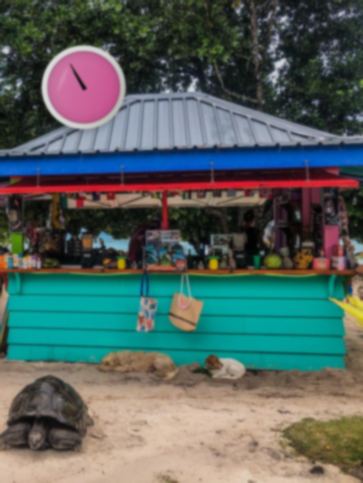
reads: 10,55
